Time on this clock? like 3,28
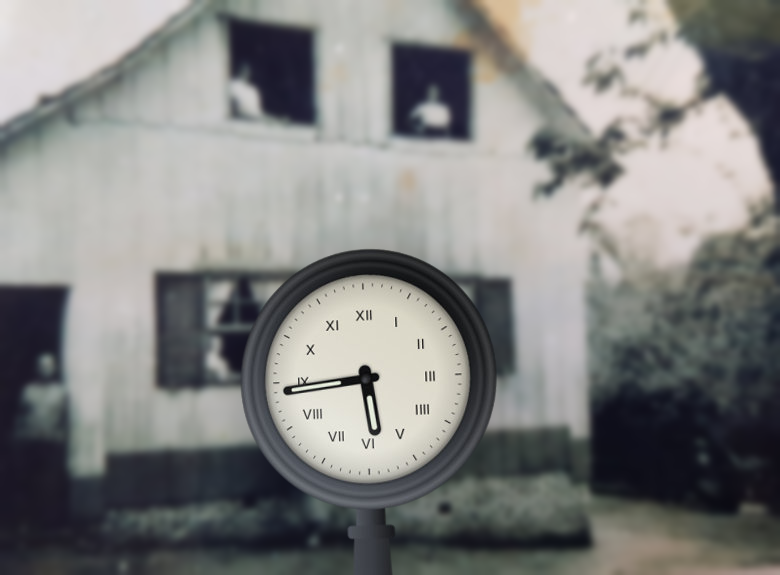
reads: 5,44
